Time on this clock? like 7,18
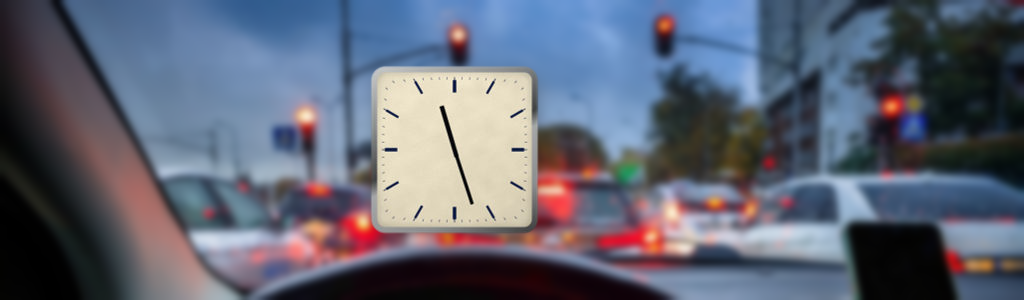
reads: 11,27
